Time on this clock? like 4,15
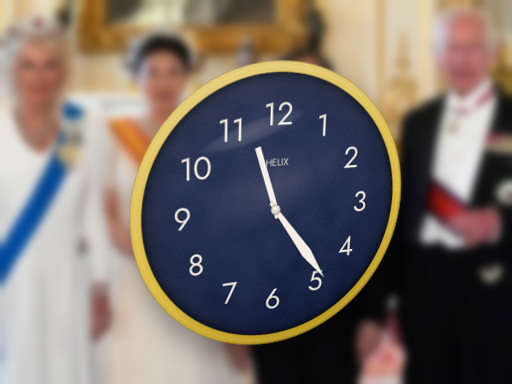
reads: 11,24
